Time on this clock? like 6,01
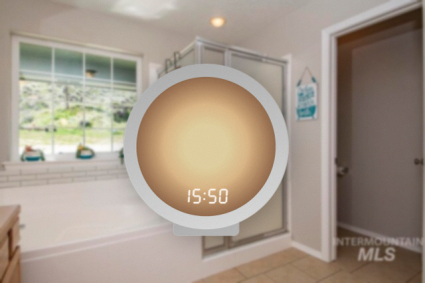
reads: 15,50
